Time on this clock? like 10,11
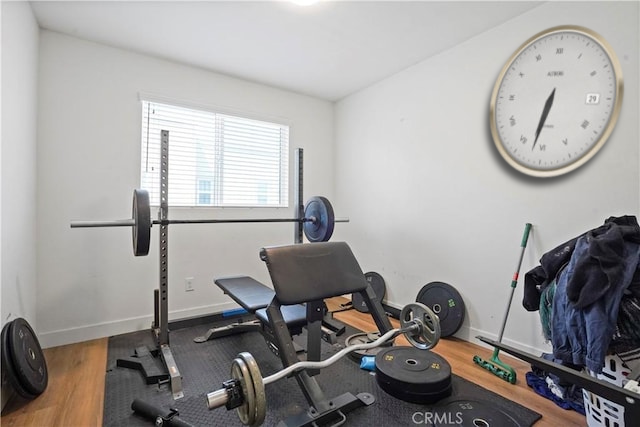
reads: 6,32
